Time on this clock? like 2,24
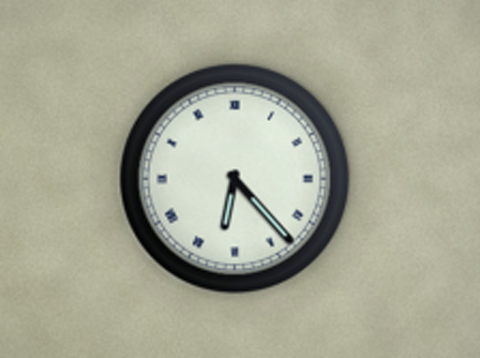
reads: 6,23
